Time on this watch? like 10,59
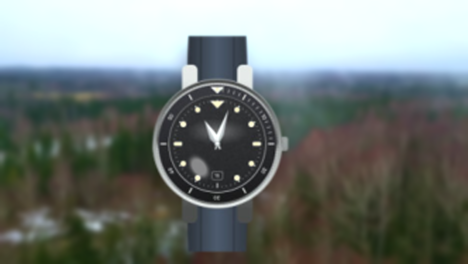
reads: 11,03
